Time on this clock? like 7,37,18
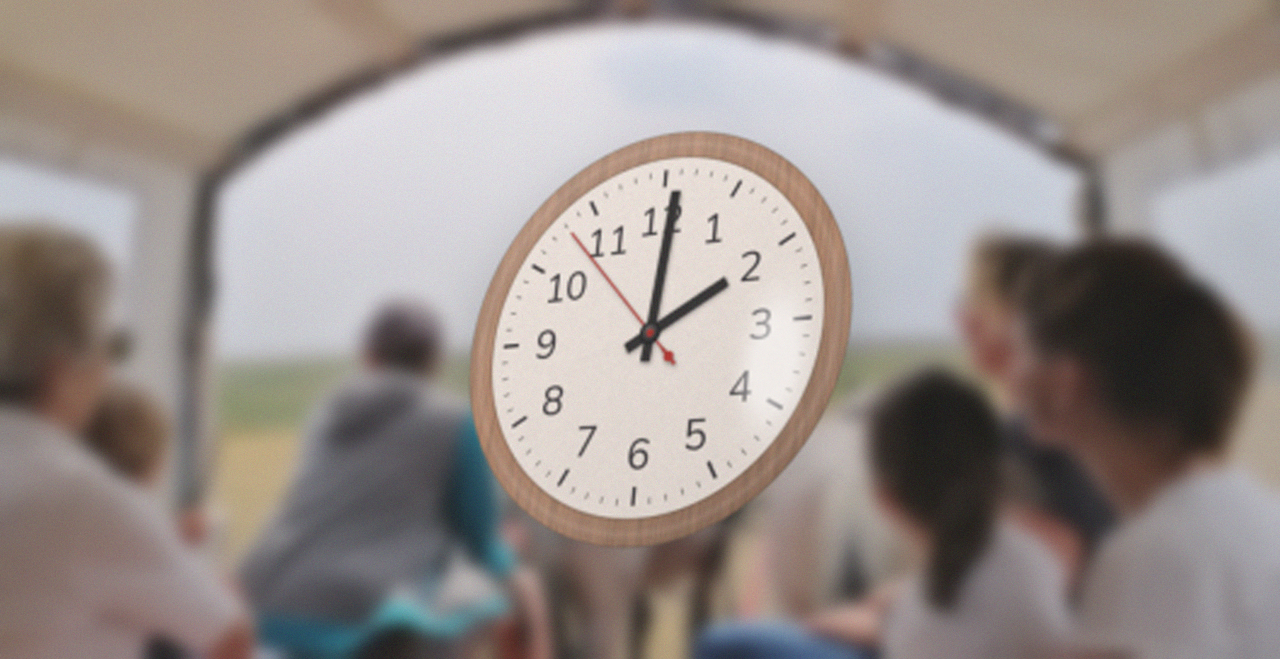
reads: 2,00,53
